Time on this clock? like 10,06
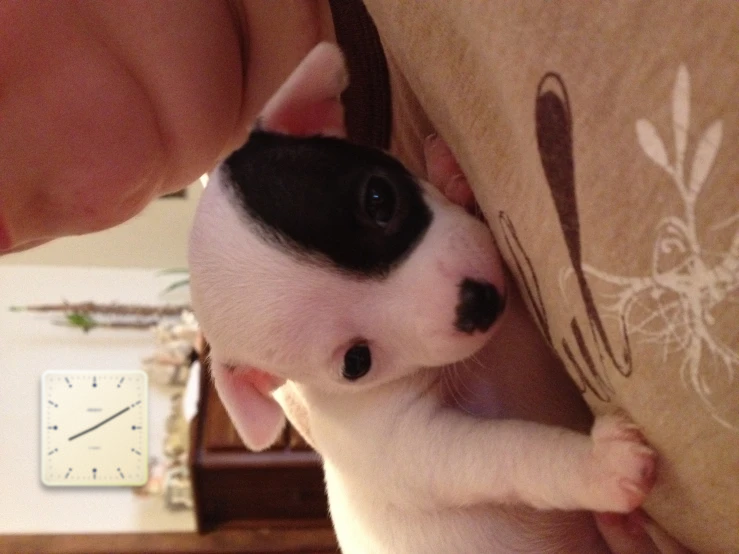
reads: 8,10
